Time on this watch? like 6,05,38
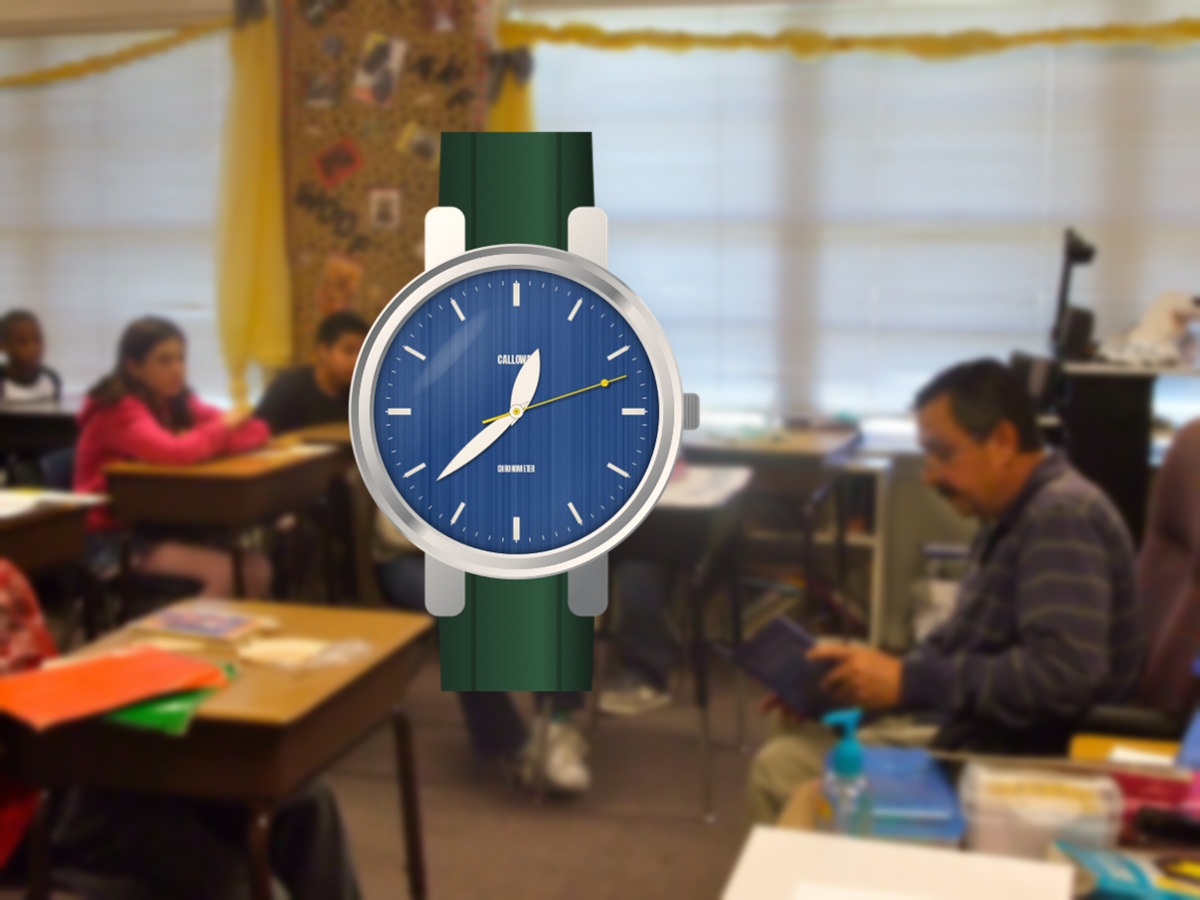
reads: 12,38,12
